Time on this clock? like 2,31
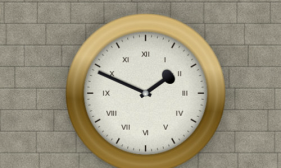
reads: 1,49
